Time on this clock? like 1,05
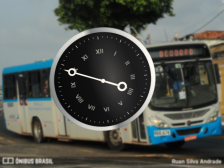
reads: 3,49
